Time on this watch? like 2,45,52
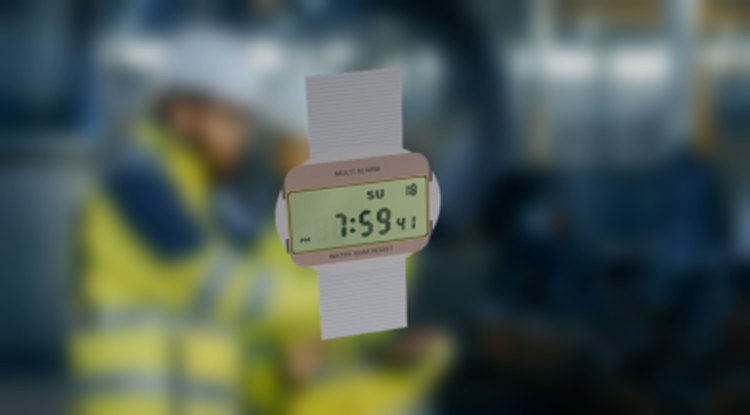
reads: 7,59,41
